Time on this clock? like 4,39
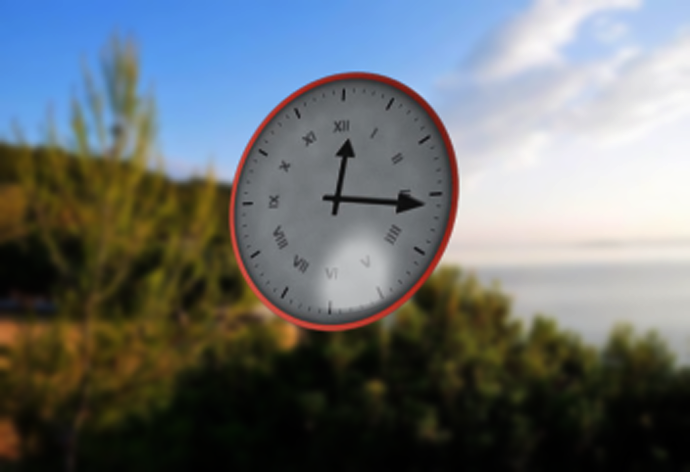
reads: 12,16
